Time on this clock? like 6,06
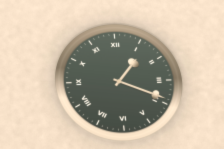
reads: 1,19
